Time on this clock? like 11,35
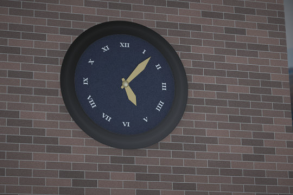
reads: 5,07
